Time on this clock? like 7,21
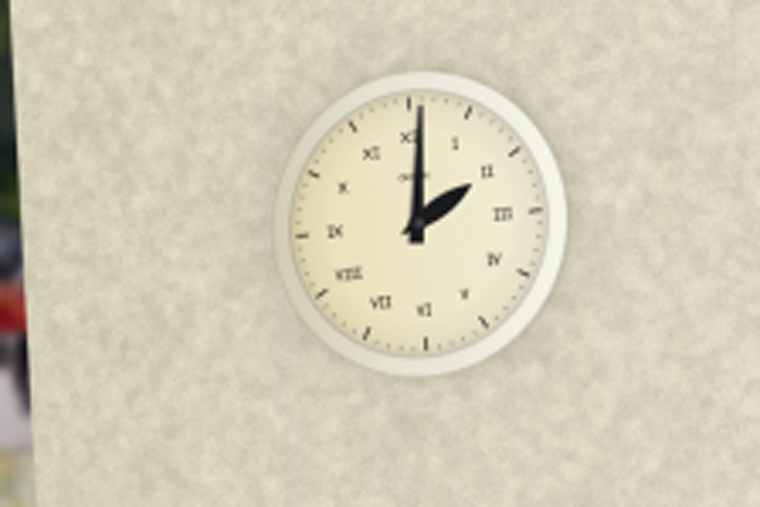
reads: 2,01
